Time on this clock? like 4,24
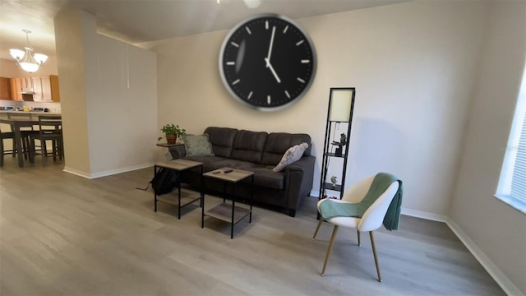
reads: 5,02
